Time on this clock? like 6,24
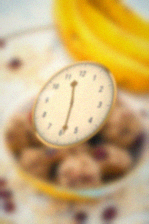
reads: 11,29
